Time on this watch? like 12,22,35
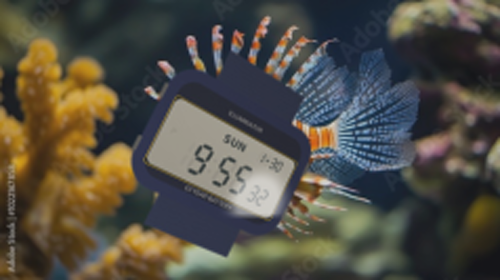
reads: 9,55,32
